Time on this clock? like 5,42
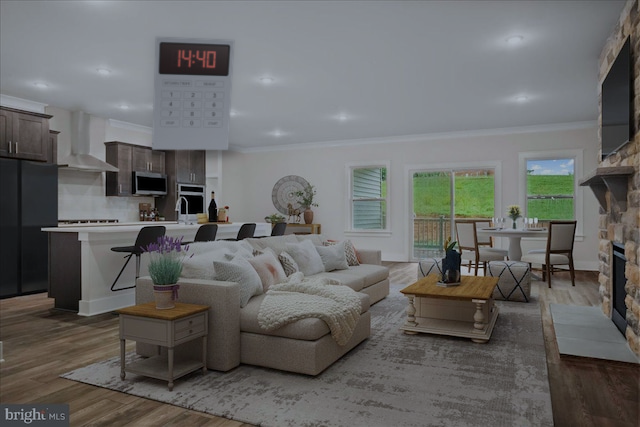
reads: 14,40
